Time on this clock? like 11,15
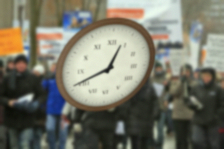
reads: 12,41
